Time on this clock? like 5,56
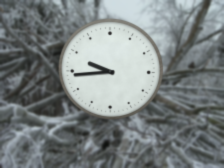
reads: 9,44
